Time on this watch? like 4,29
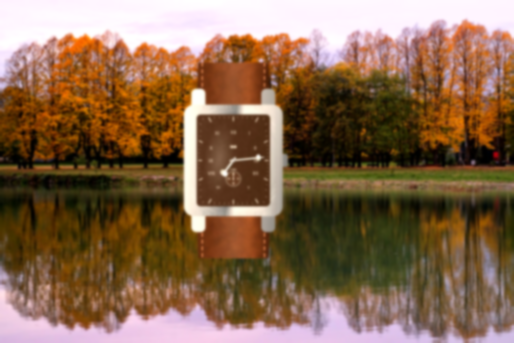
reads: 7,14
